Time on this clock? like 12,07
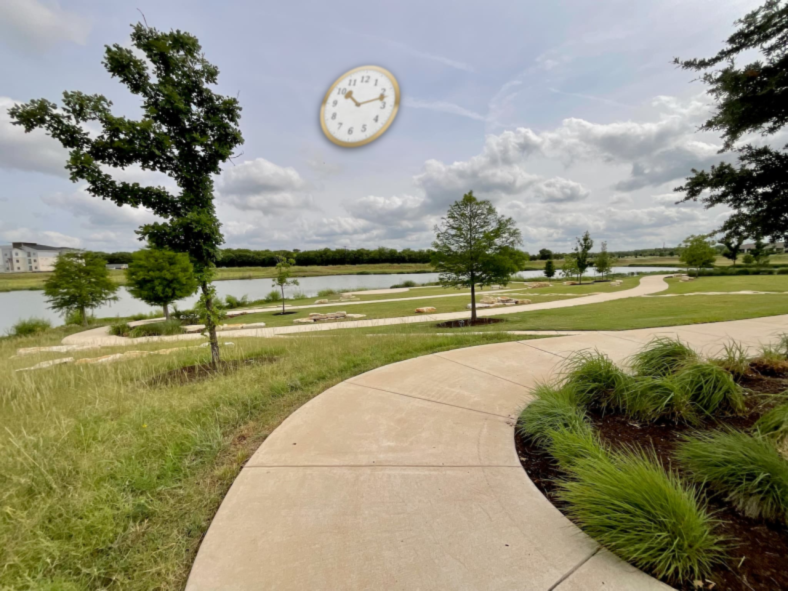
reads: 10,12
